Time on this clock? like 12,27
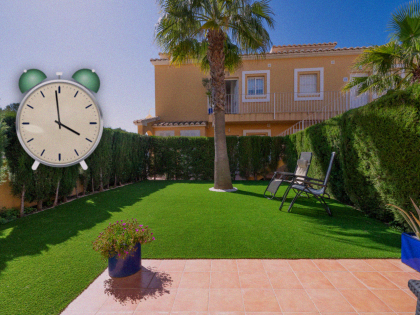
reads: 3,59
